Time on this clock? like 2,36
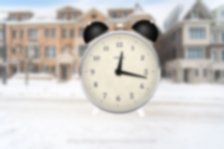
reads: 12,17
